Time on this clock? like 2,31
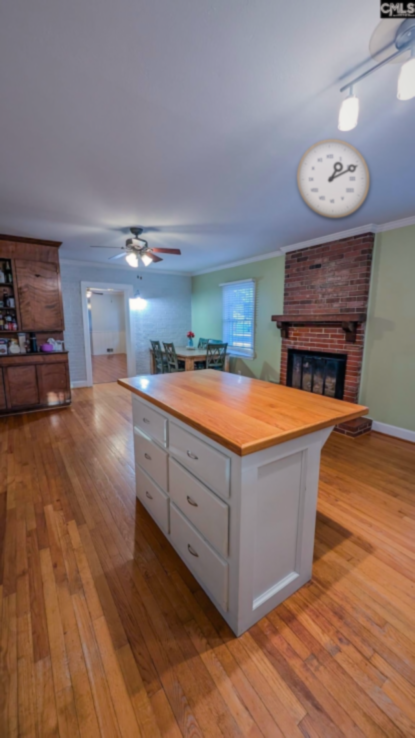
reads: 1,11
